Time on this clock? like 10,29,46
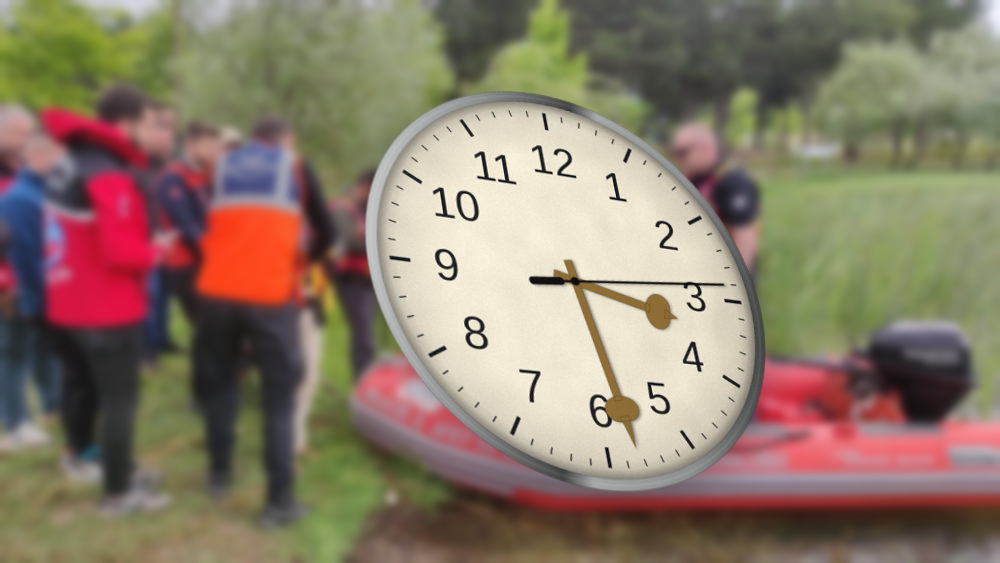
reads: 3,28,14
